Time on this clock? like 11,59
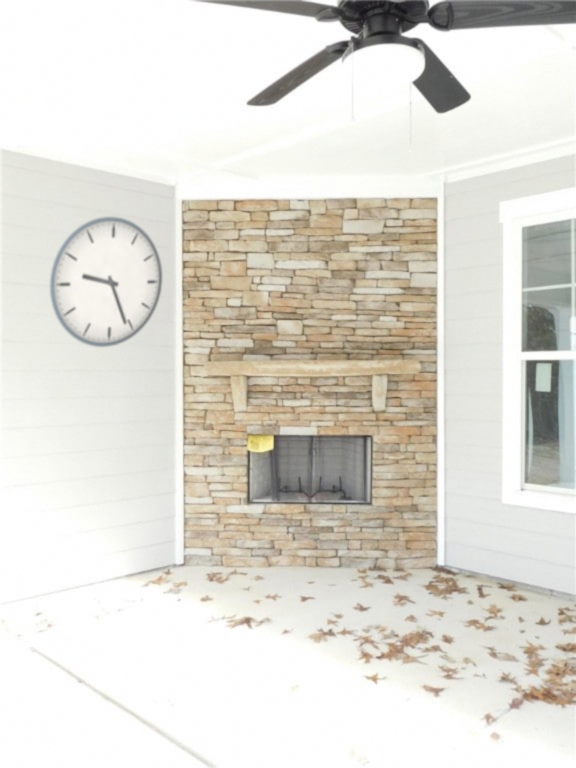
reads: 9,26
